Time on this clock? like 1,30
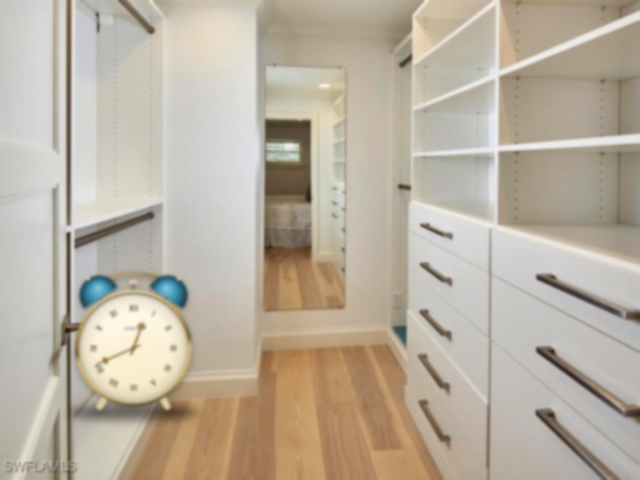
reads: 12,41
